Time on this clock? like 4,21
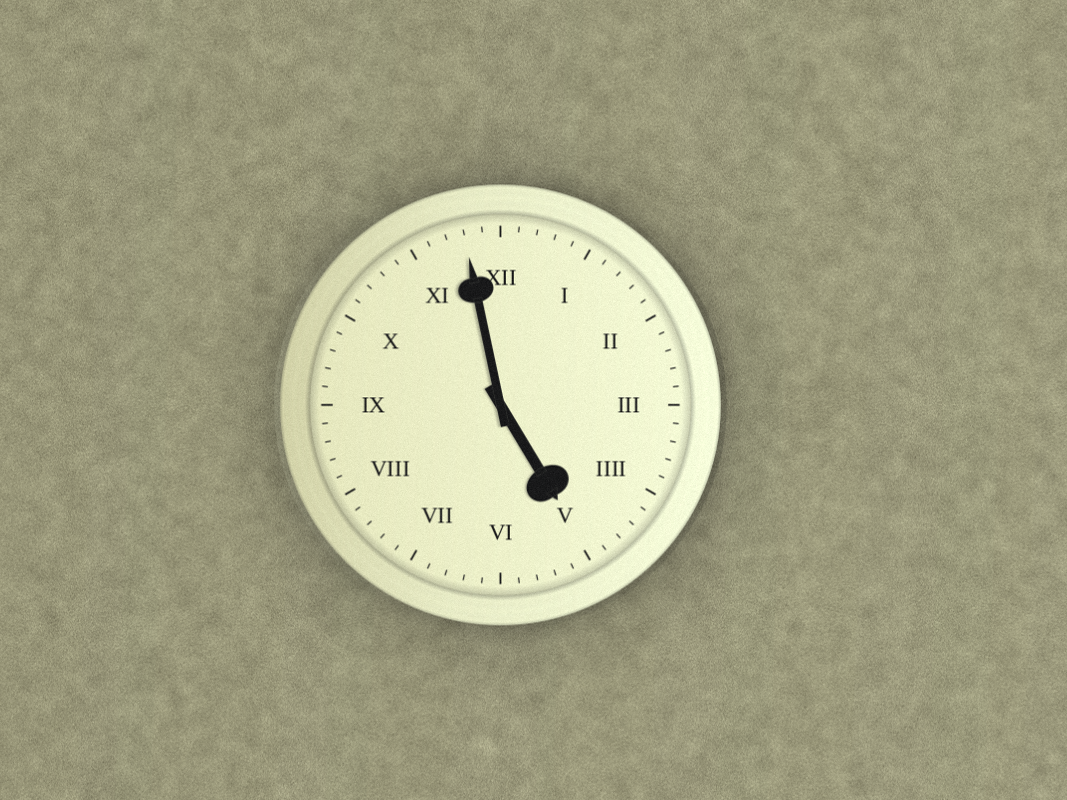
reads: 4,58
